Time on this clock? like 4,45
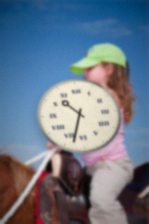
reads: 10,33
